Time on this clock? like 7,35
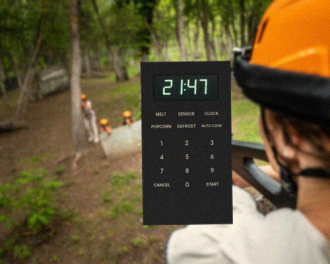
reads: 21,47
